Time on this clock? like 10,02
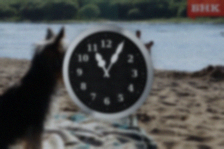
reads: 11,05
